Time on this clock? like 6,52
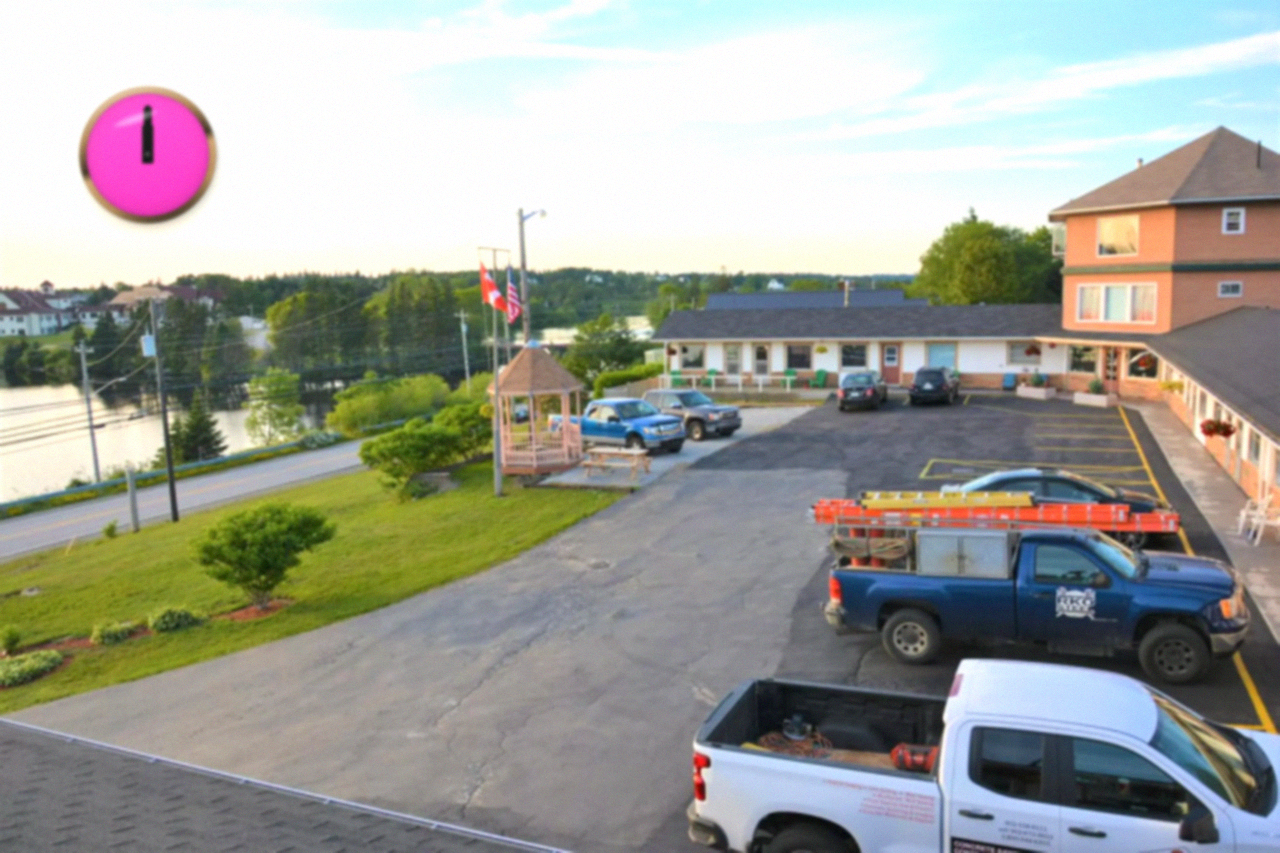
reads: 12,00
